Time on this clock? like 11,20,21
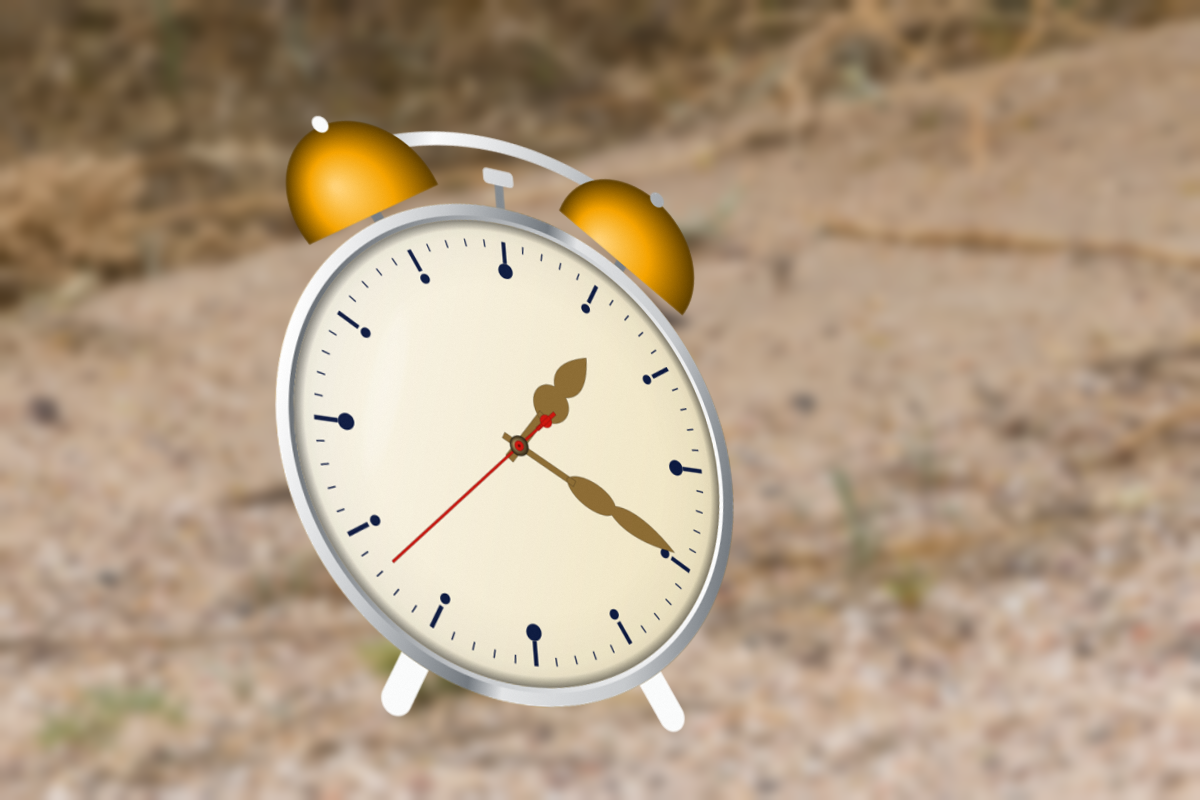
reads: 1,19,38
